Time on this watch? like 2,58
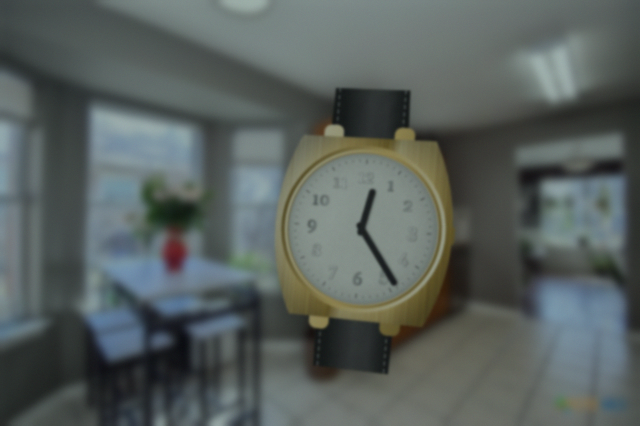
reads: 12,24
